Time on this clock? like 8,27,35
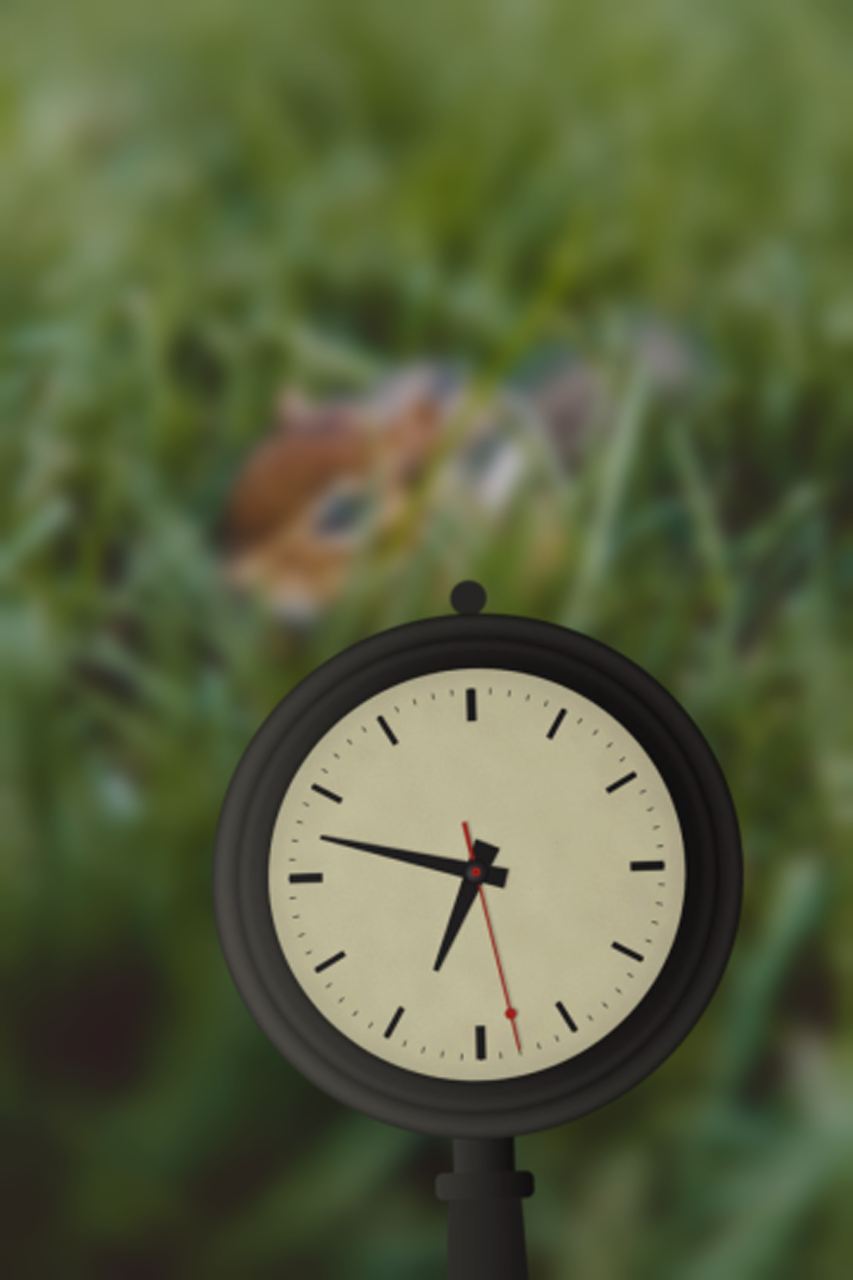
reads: 6,47,28
